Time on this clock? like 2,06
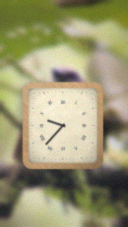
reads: 9,37
